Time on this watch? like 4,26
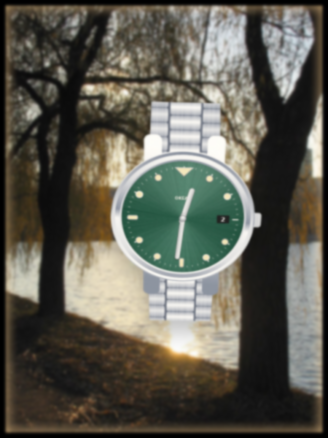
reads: 12,31
